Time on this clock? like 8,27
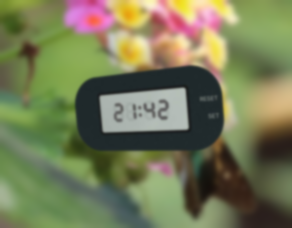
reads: 21,42
